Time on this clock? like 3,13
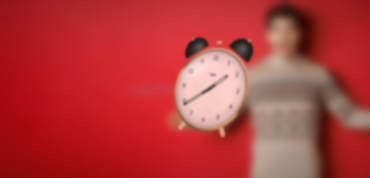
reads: 1,39
